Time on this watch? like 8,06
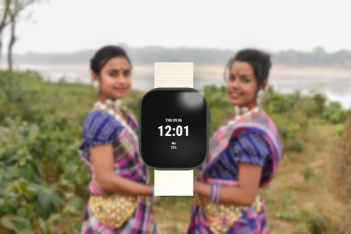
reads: 12,01
